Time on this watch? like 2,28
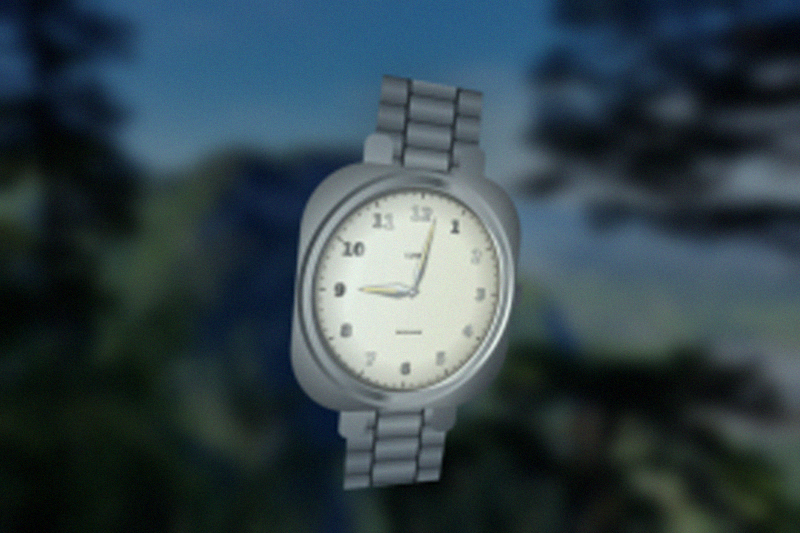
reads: 9,02
